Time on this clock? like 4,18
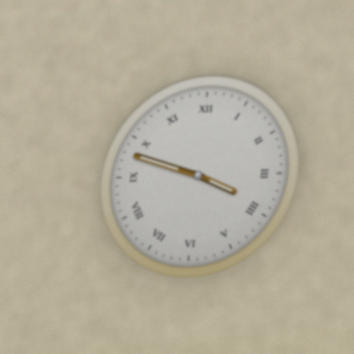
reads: 3,48
